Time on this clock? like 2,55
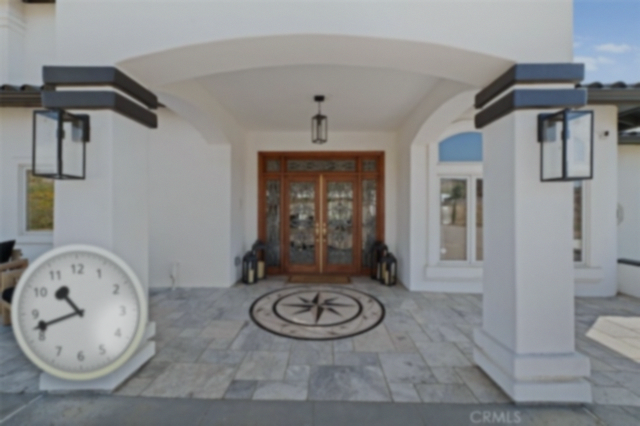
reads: 10,42
